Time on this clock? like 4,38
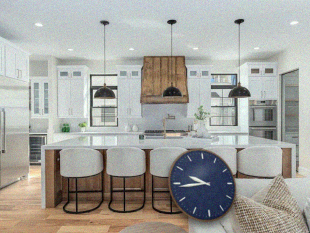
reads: 9,44
